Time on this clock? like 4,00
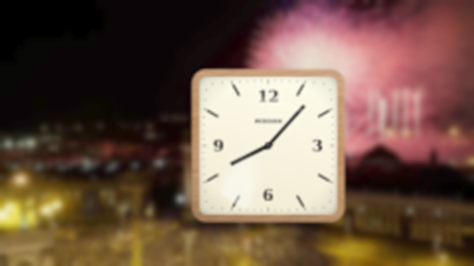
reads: 8,07
